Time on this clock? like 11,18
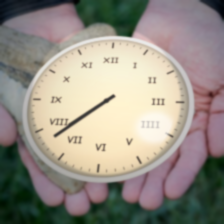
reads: 7,38
